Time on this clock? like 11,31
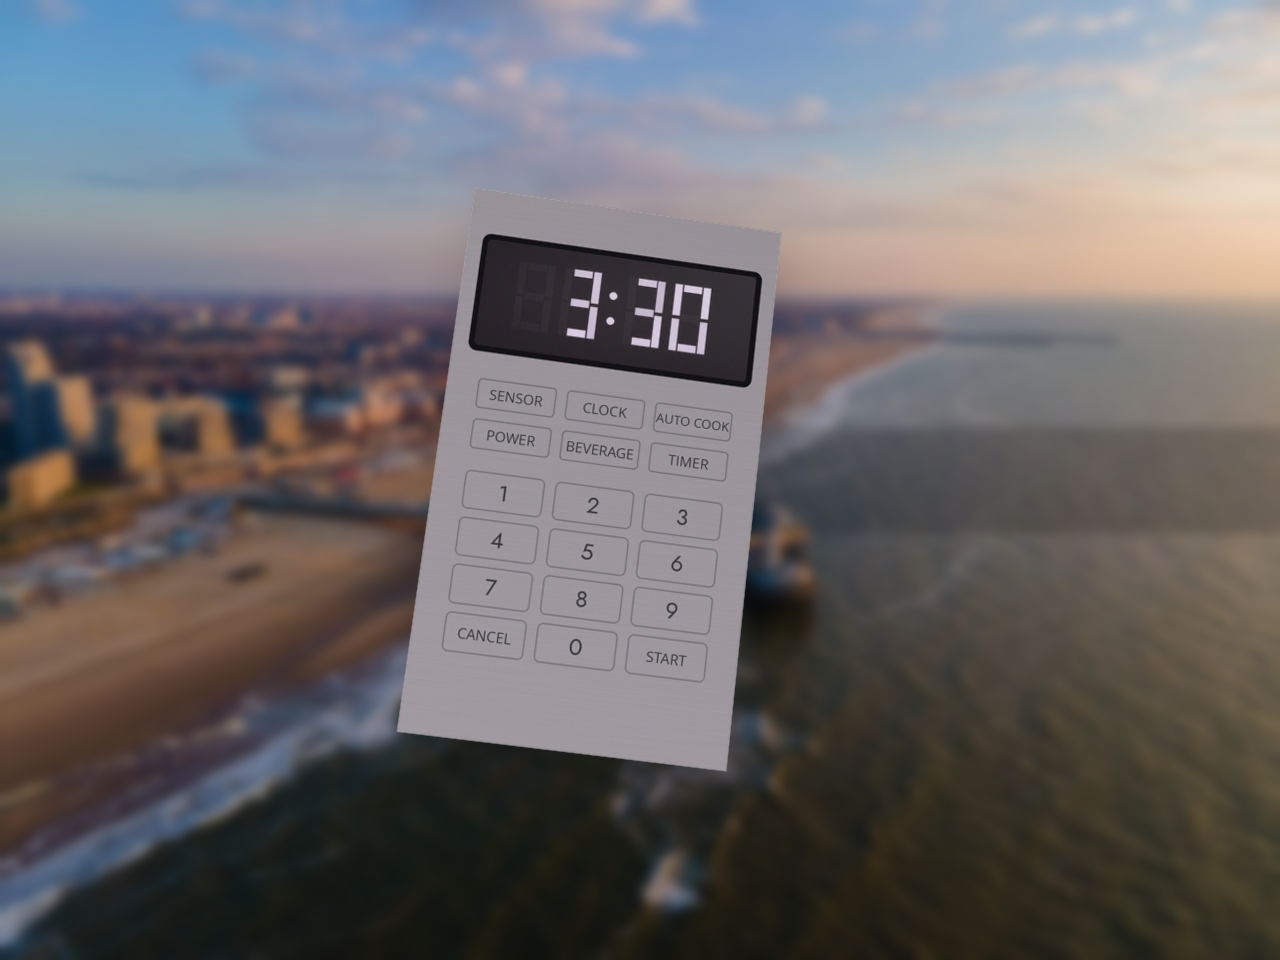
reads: 3,30
